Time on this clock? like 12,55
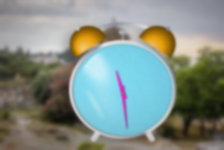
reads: 11,29
